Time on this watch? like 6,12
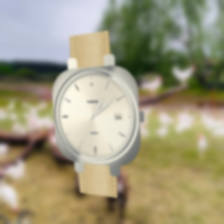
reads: 1,09
